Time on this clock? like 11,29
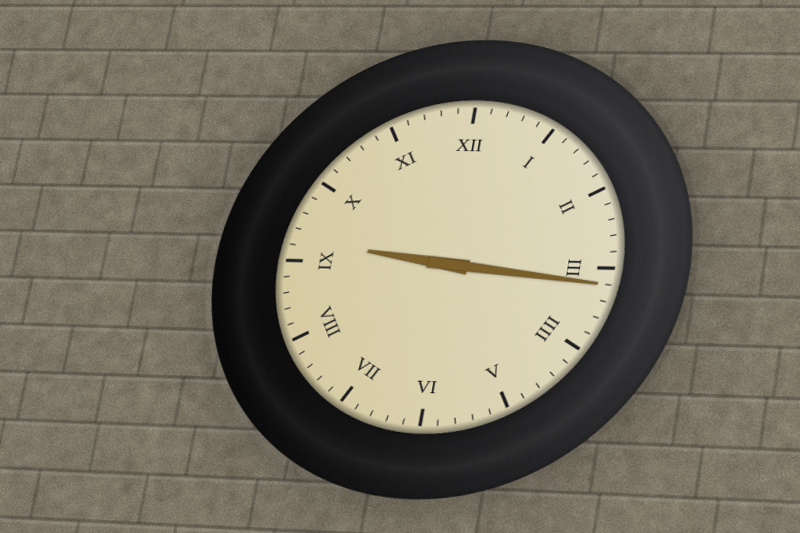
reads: 9,16
